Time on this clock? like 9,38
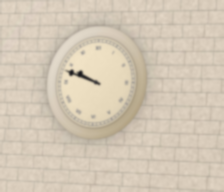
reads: 9,48
